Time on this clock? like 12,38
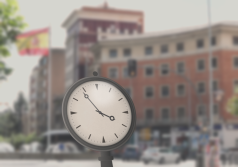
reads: 3,54
